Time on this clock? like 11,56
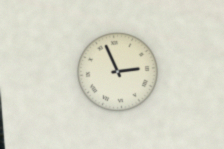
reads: 2,57
